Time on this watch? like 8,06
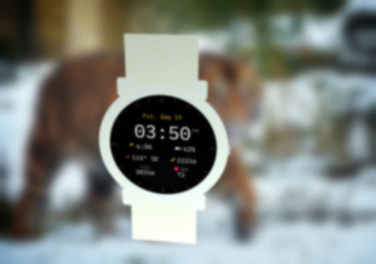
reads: 3,50
